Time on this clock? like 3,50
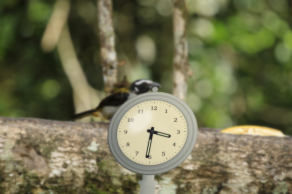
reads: 3,31
